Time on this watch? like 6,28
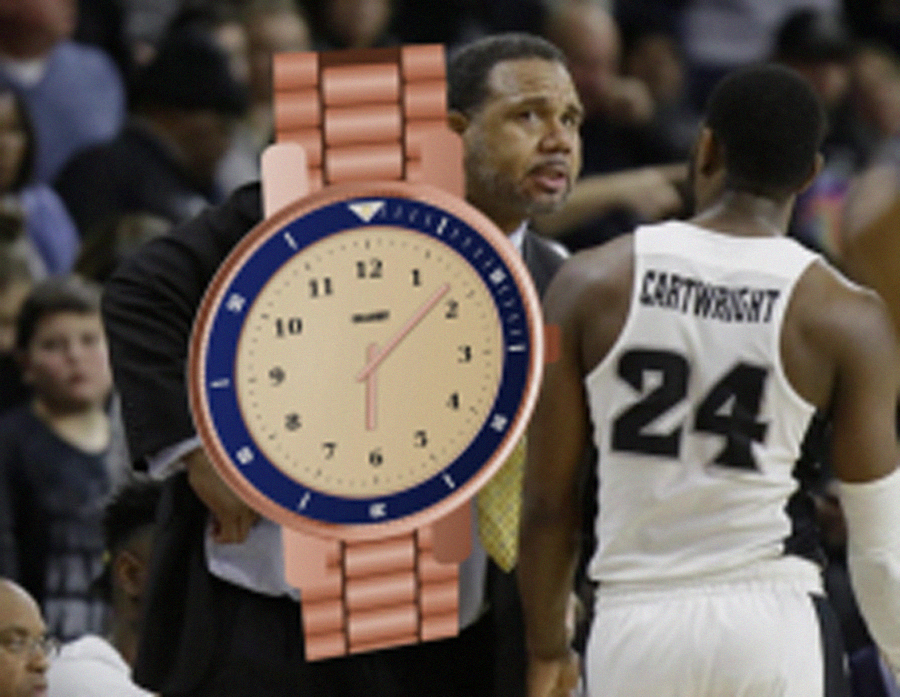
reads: 6,08
